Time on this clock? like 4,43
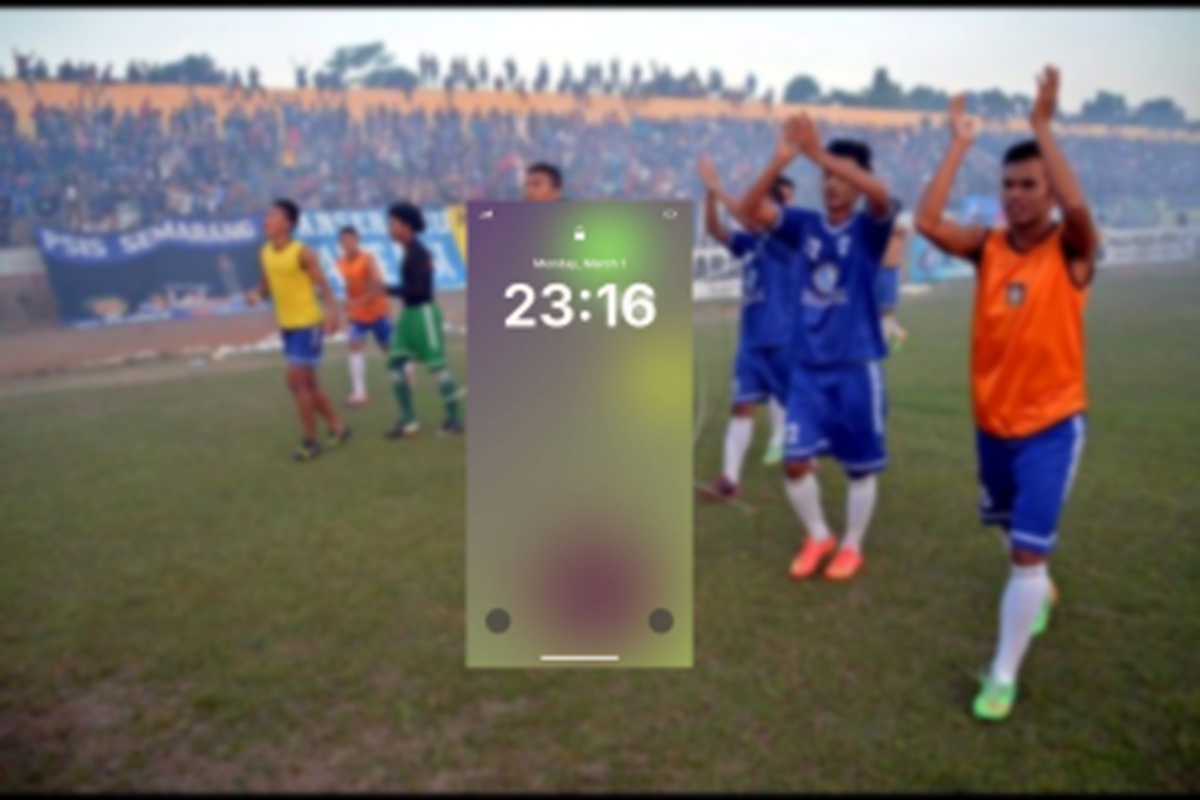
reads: 23,16
